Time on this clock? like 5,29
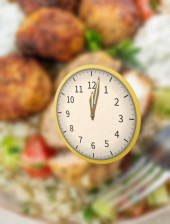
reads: 12,02
